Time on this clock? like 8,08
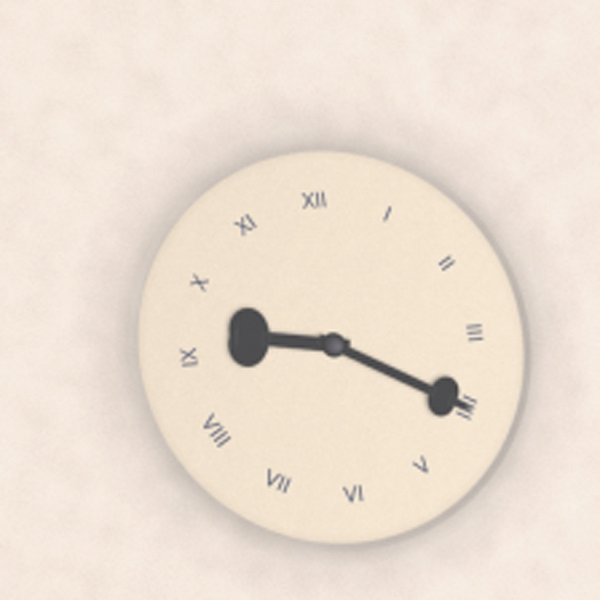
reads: 9,20
